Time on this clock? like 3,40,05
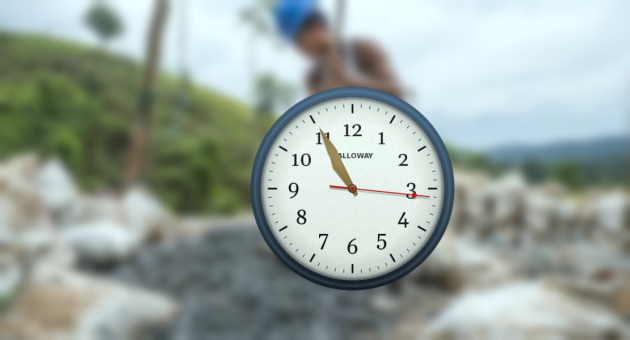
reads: 10,55,16
